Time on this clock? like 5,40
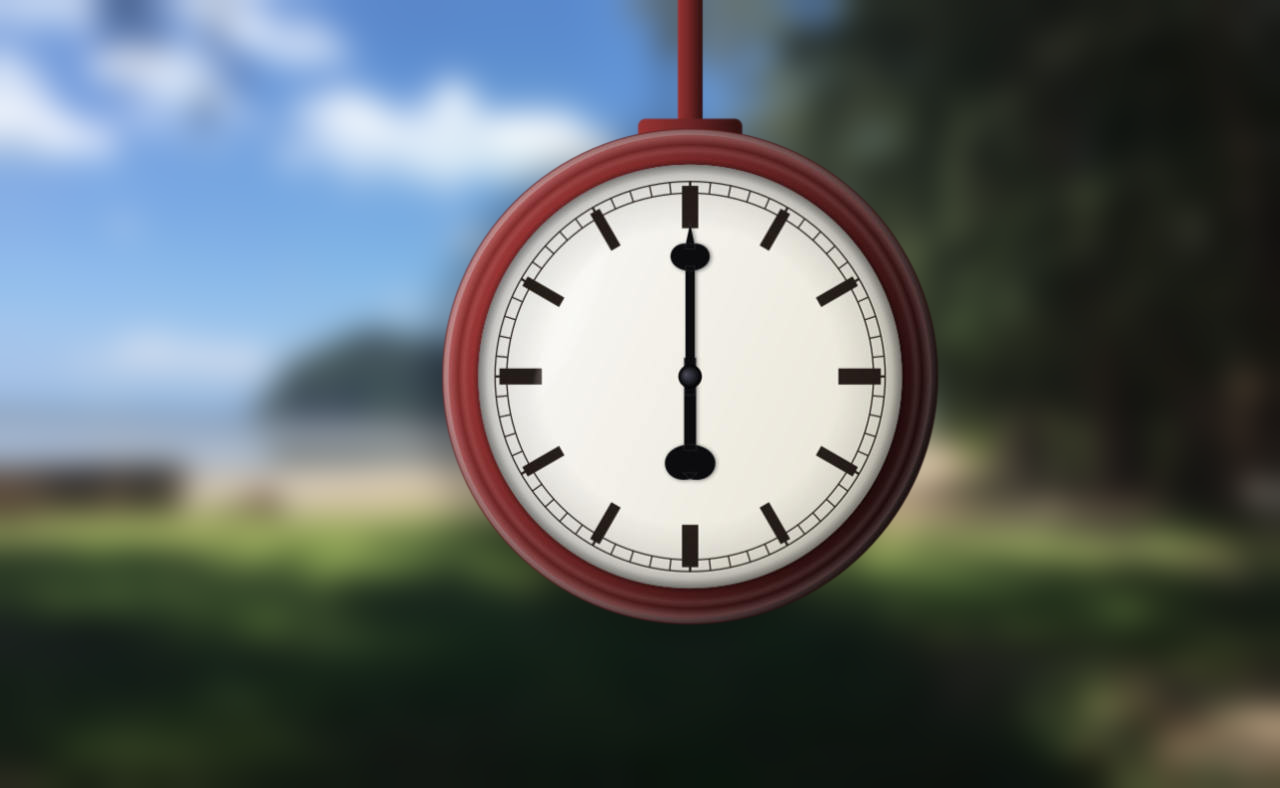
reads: 6,00
